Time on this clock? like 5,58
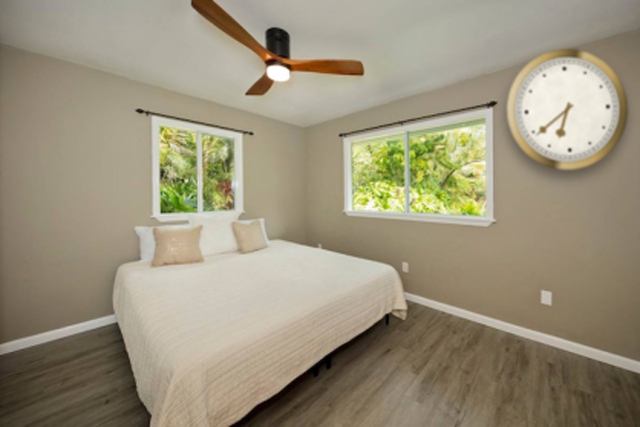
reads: 6,39
